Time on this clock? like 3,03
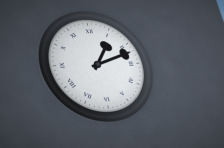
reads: 1,12
